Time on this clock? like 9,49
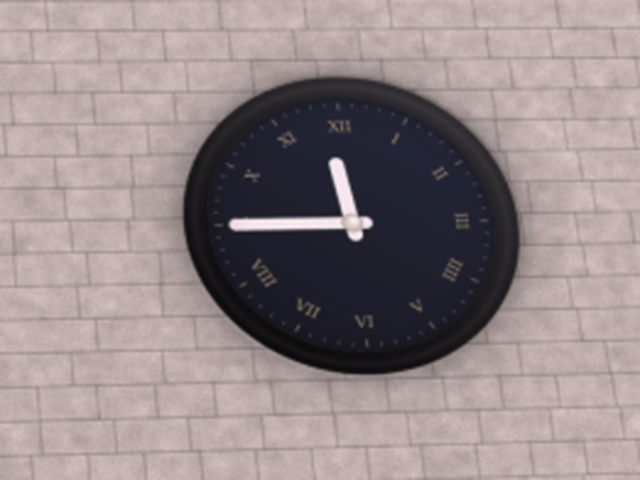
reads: 11,45
